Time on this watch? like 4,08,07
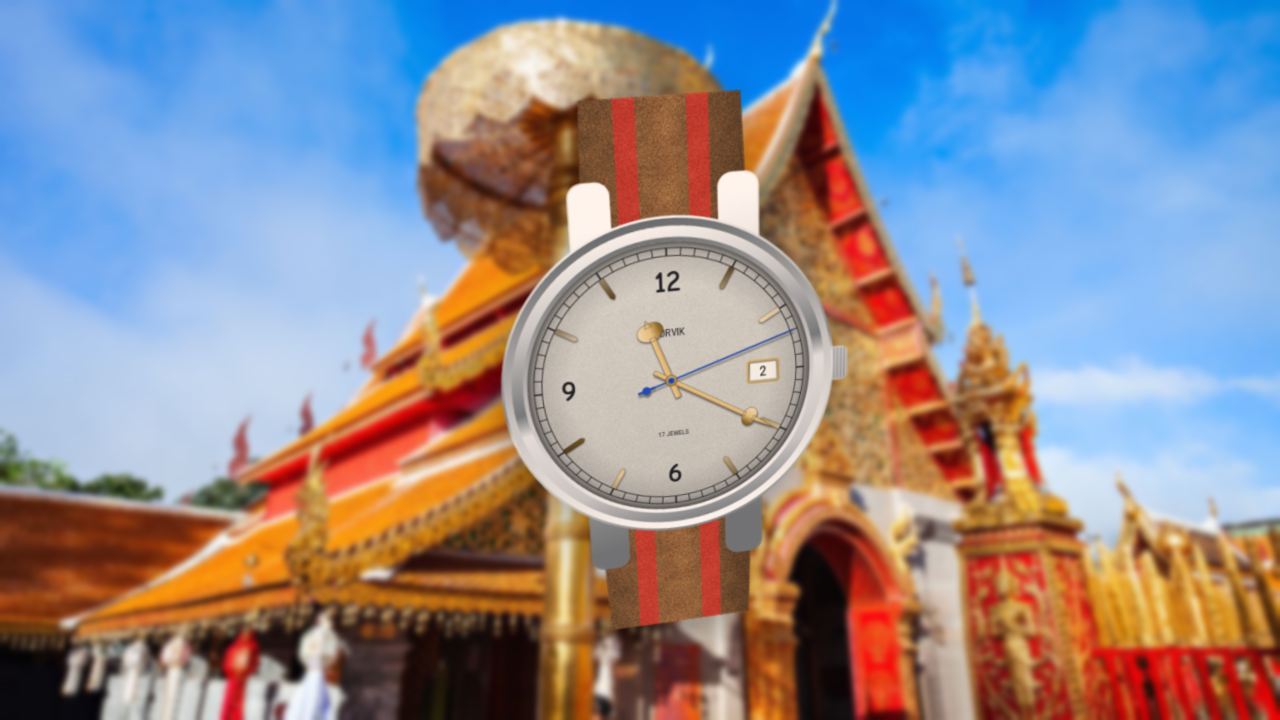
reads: 11,20,12
